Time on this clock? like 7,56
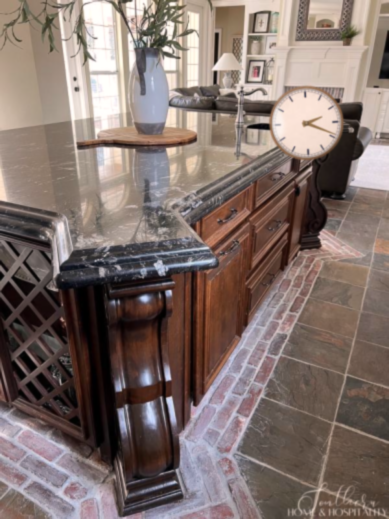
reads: 2,19
